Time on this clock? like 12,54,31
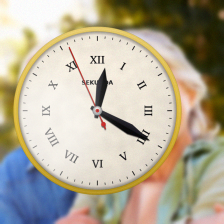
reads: 12,19,56
